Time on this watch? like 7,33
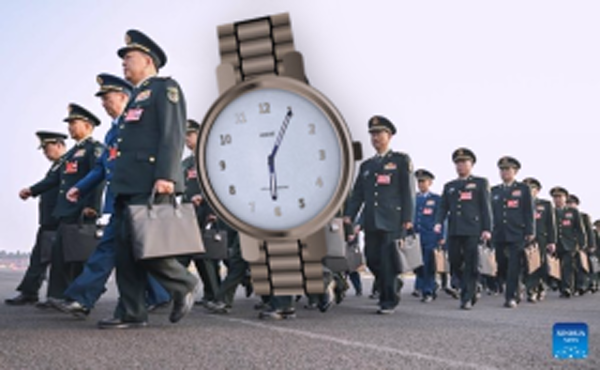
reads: 6,05
